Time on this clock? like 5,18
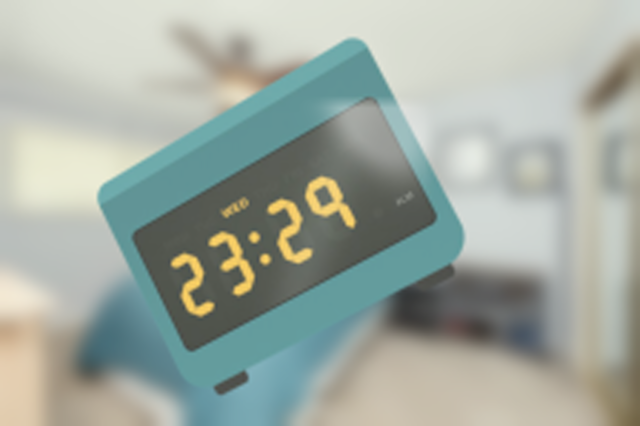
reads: 23,29
